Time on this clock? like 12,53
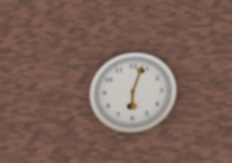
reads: 6,03
